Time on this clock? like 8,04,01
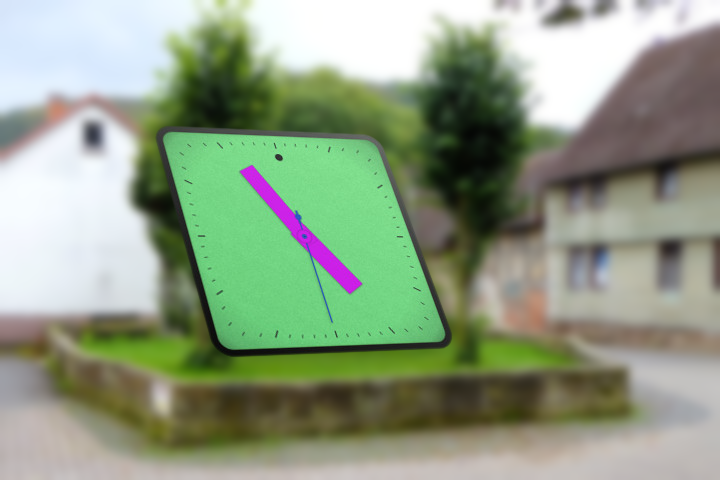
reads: 4,55,30
